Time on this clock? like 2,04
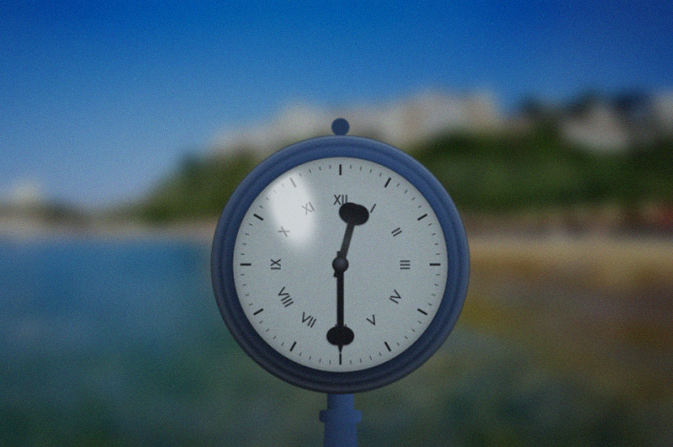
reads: 12,30
